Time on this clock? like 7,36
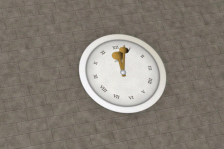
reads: 12,03
